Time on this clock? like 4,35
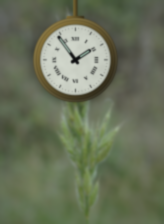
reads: 1,54
